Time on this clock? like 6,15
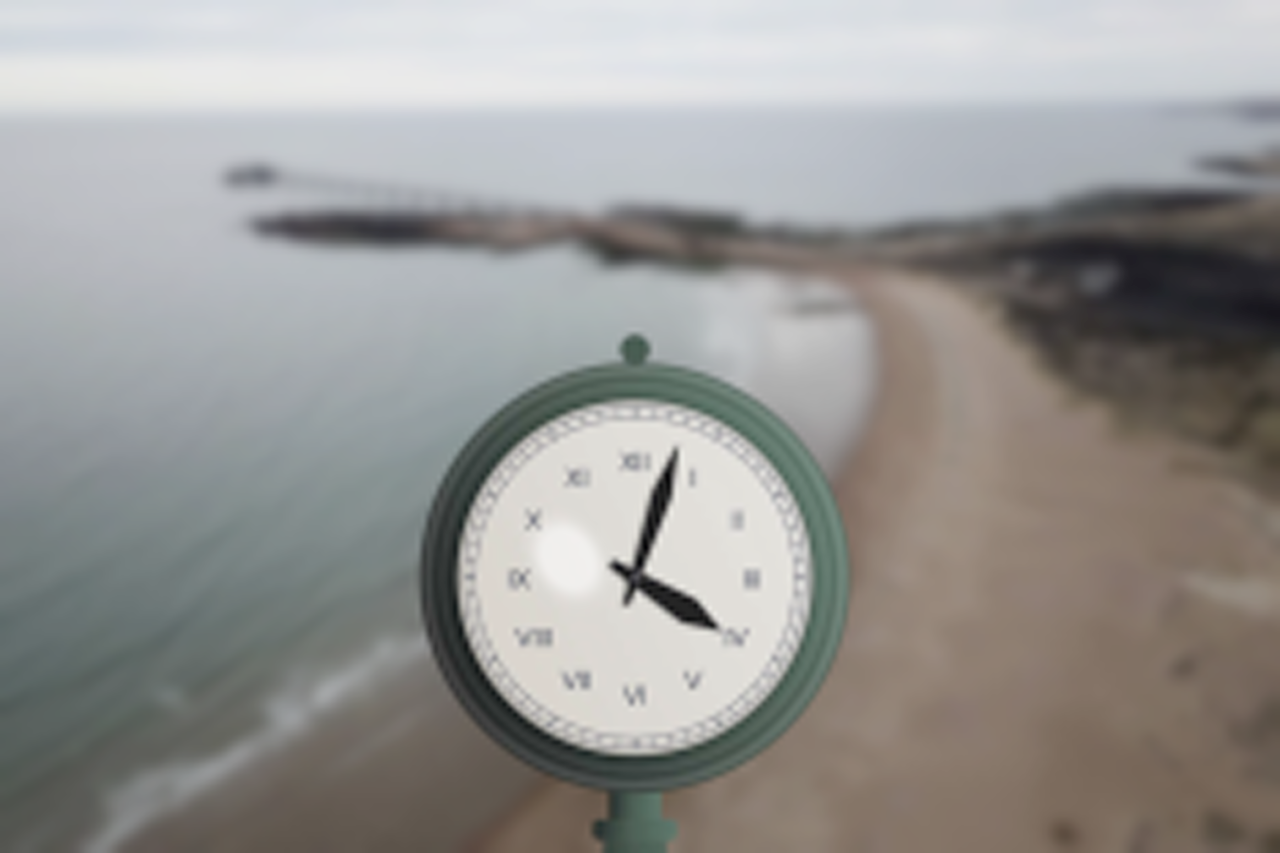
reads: 4,03
